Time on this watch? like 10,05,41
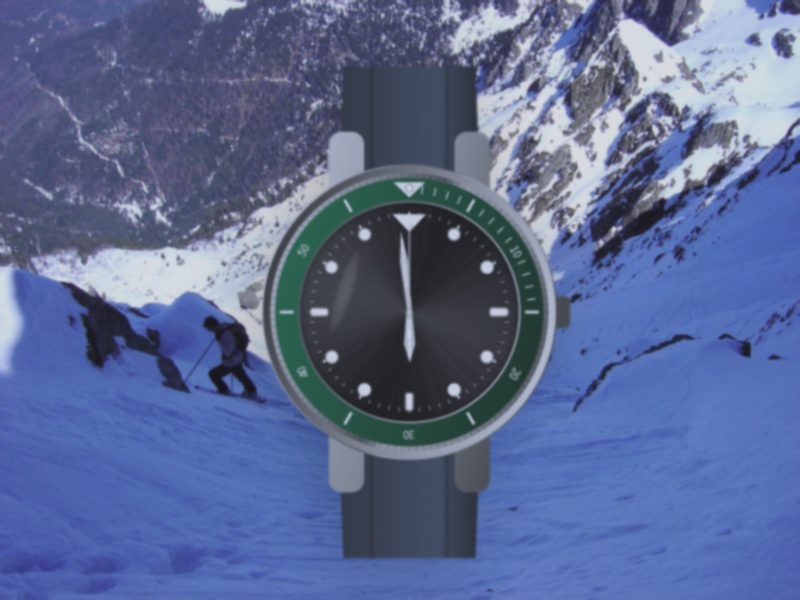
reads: 5,59,00
